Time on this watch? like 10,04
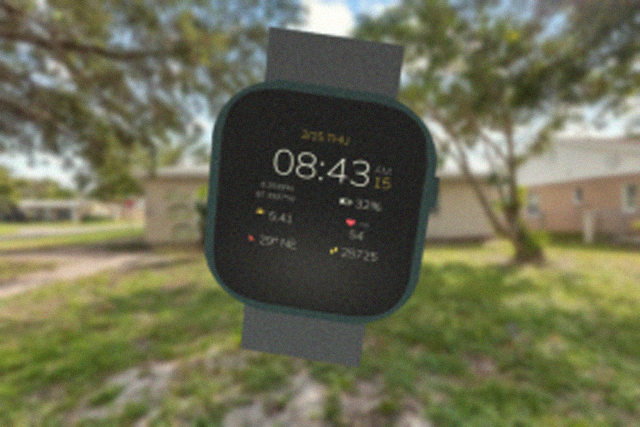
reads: 8,43
